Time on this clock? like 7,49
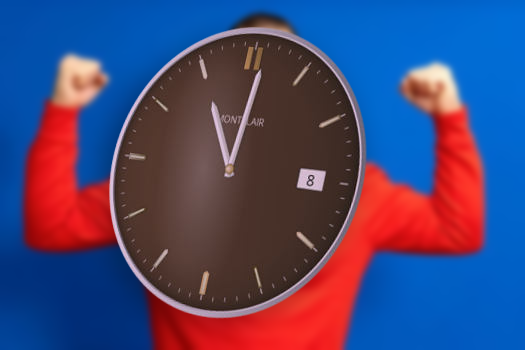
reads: 11,01
